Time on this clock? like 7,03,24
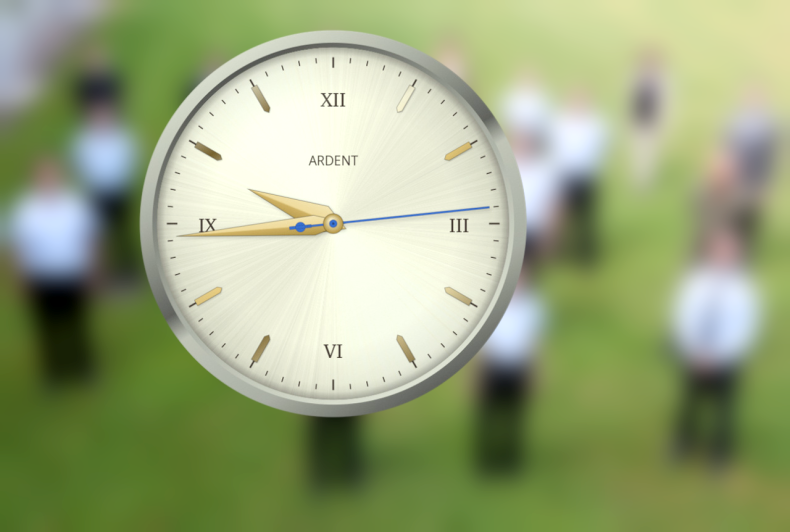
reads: 9,44,14
